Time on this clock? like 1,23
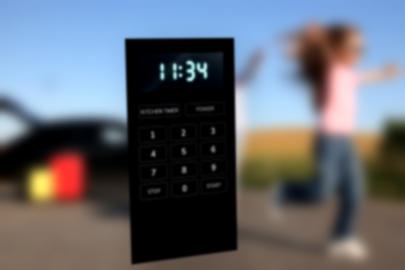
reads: 11,34
